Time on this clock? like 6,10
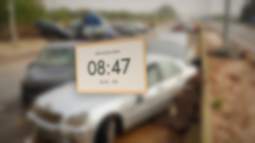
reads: 8,47
